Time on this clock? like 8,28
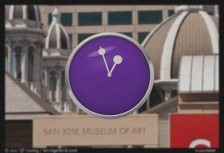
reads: 12,57
